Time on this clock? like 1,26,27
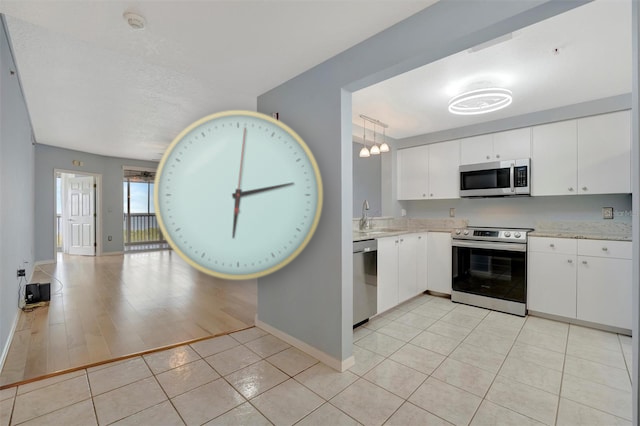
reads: 6,13,01
